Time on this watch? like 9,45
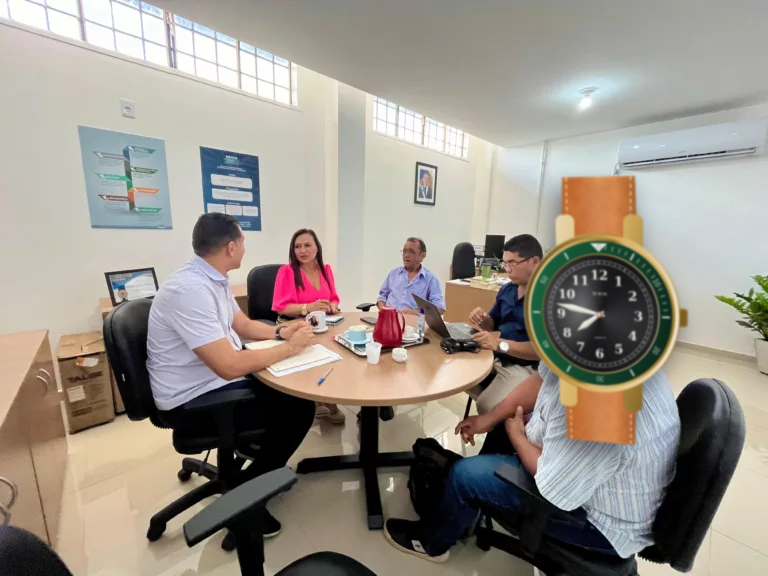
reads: 7,47
